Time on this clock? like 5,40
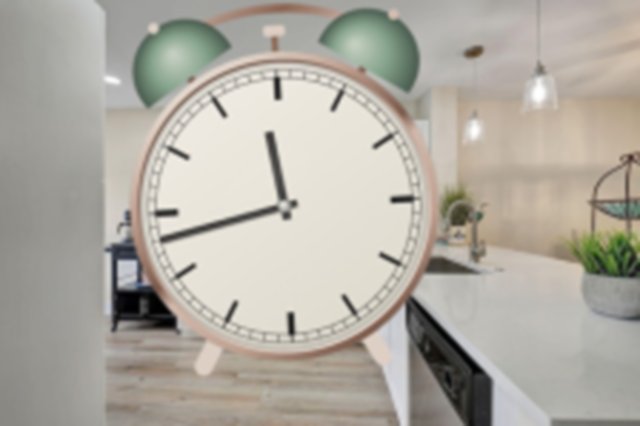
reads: 11,43
